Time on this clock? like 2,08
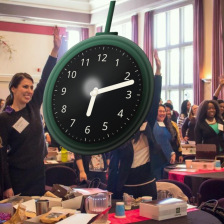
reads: 6,12
